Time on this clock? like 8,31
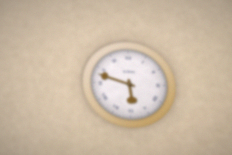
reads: 5,48
